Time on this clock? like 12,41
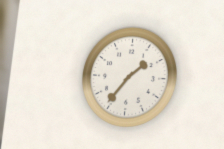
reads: 1,36
